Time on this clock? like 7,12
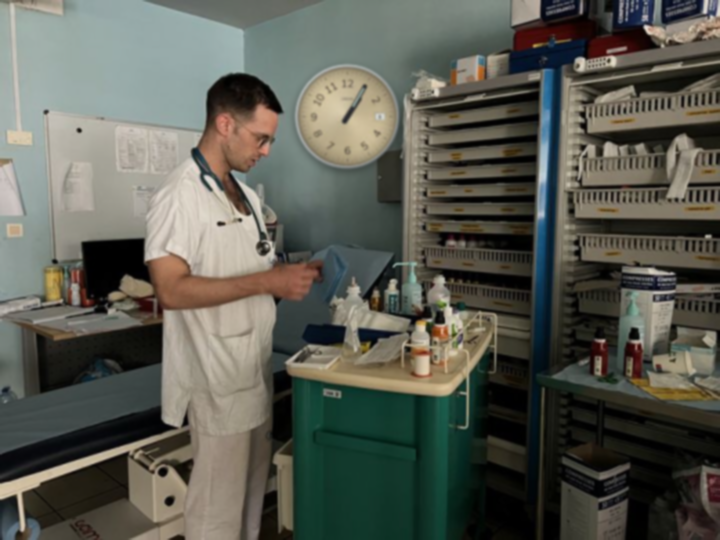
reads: 1,05
